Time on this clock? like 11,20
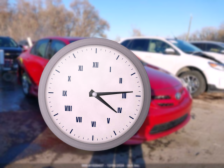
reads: 4,14
